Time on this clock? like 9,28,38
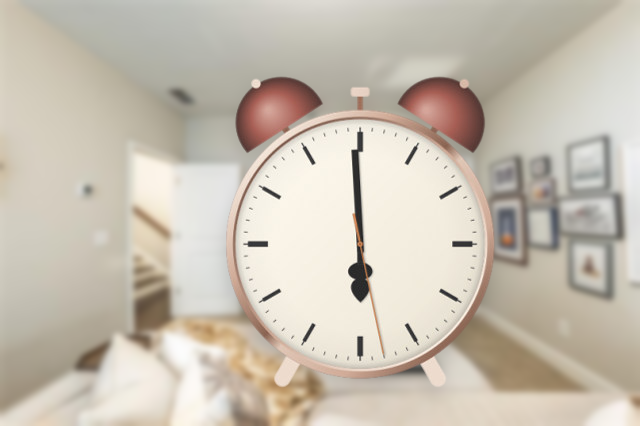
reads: 5,59,28
